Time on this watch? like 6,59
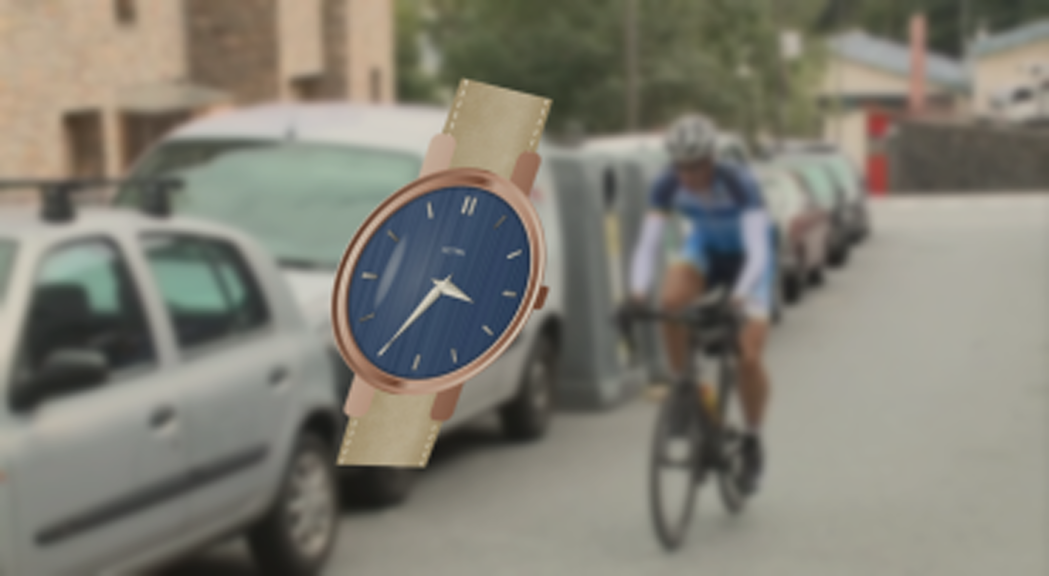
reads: 3,35
